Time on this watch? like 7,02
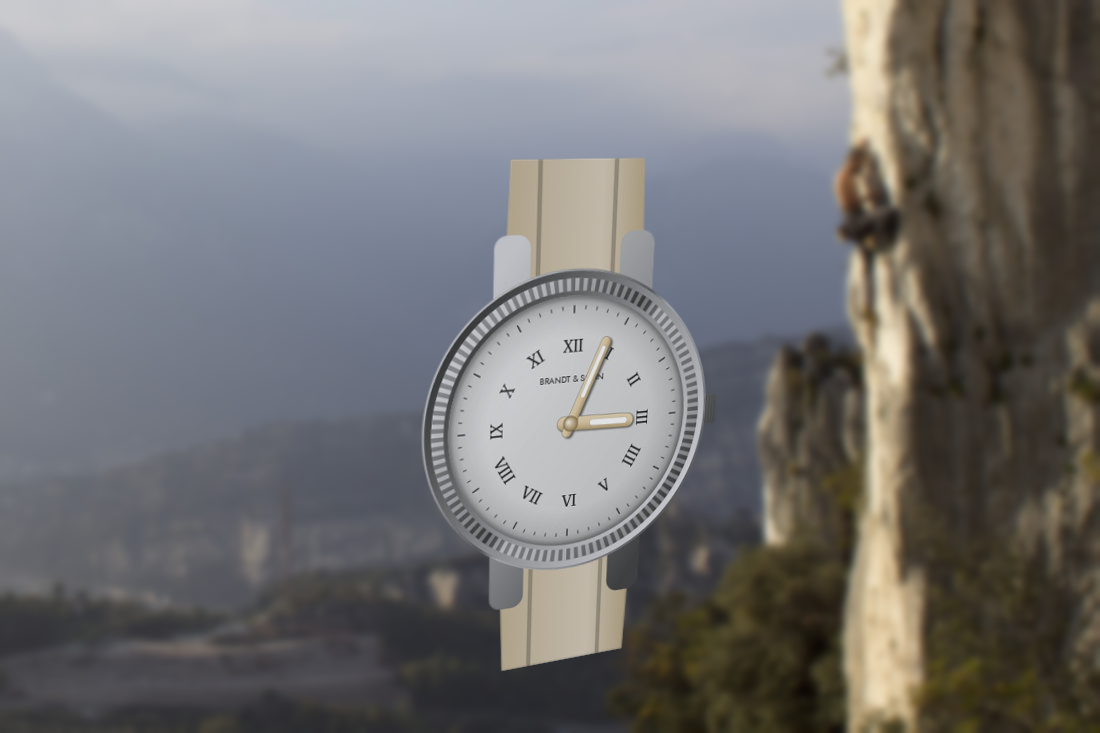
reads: 3,04
